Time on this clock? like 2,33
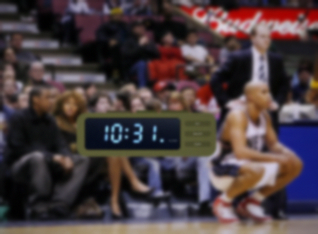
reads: 10,31
